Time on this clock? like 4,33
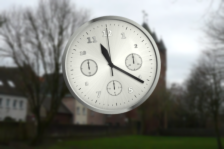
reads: 11,21
